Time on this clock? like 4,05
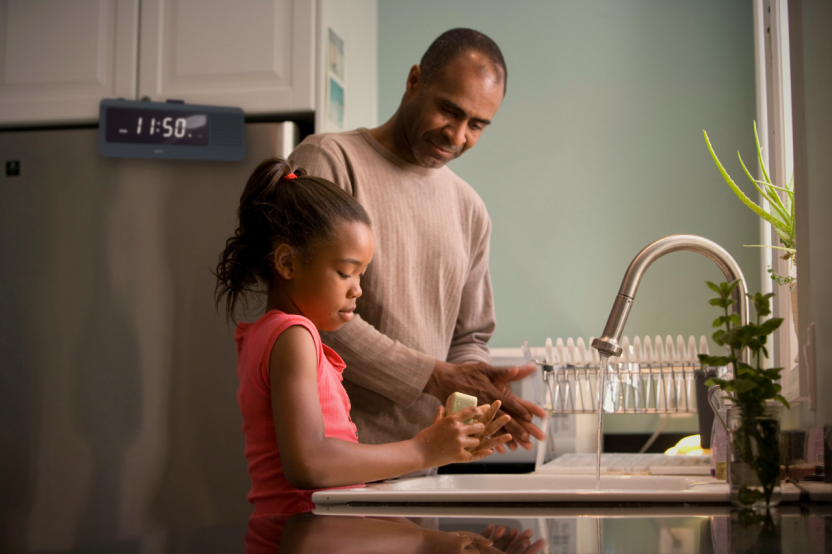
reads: 11,50
